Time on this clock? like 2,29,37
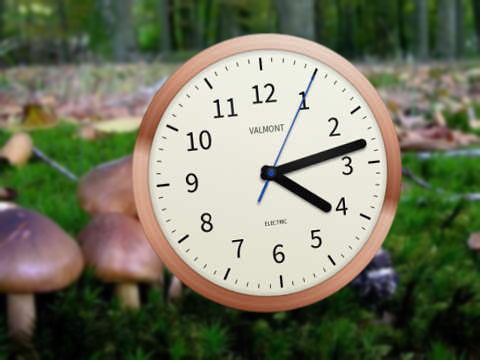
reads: 4,13,05
